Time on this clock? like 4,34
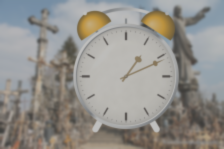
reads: 1,11
